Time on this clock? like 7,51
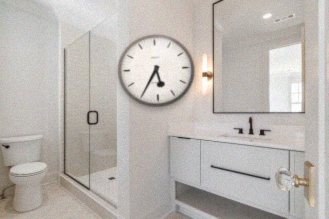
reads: 5,35
